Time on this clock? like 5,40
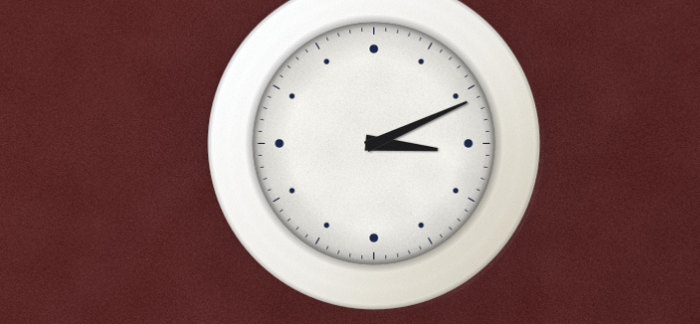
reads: 3,11
